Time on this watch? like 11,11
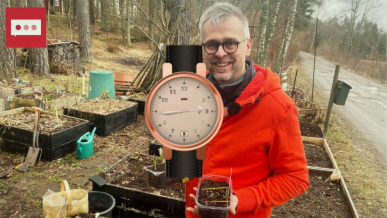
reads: 2,44
